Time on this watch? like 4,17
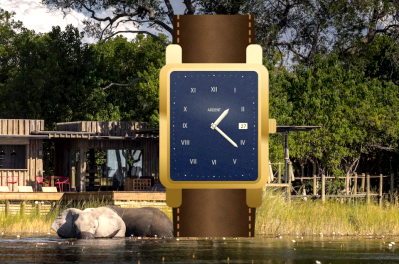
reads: 1,22
